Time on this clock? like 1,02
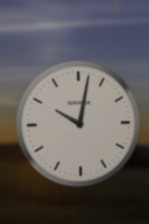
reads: 10,02
